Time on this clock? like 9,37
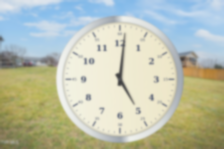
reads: 5,01
